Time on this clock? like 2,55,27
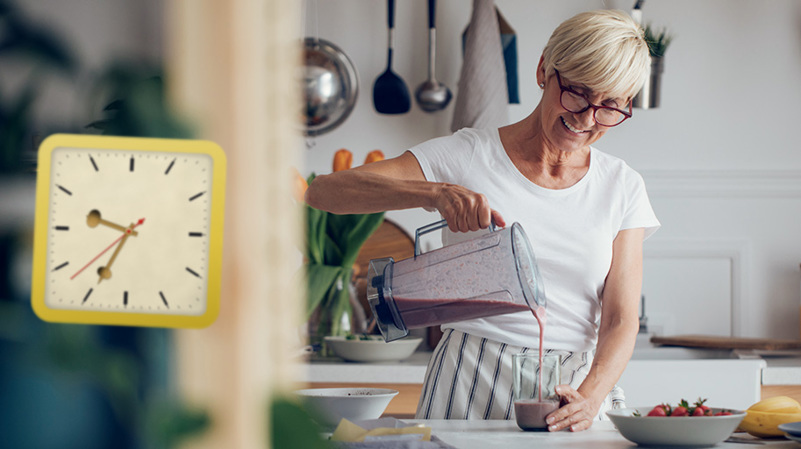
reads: 9,34,38
